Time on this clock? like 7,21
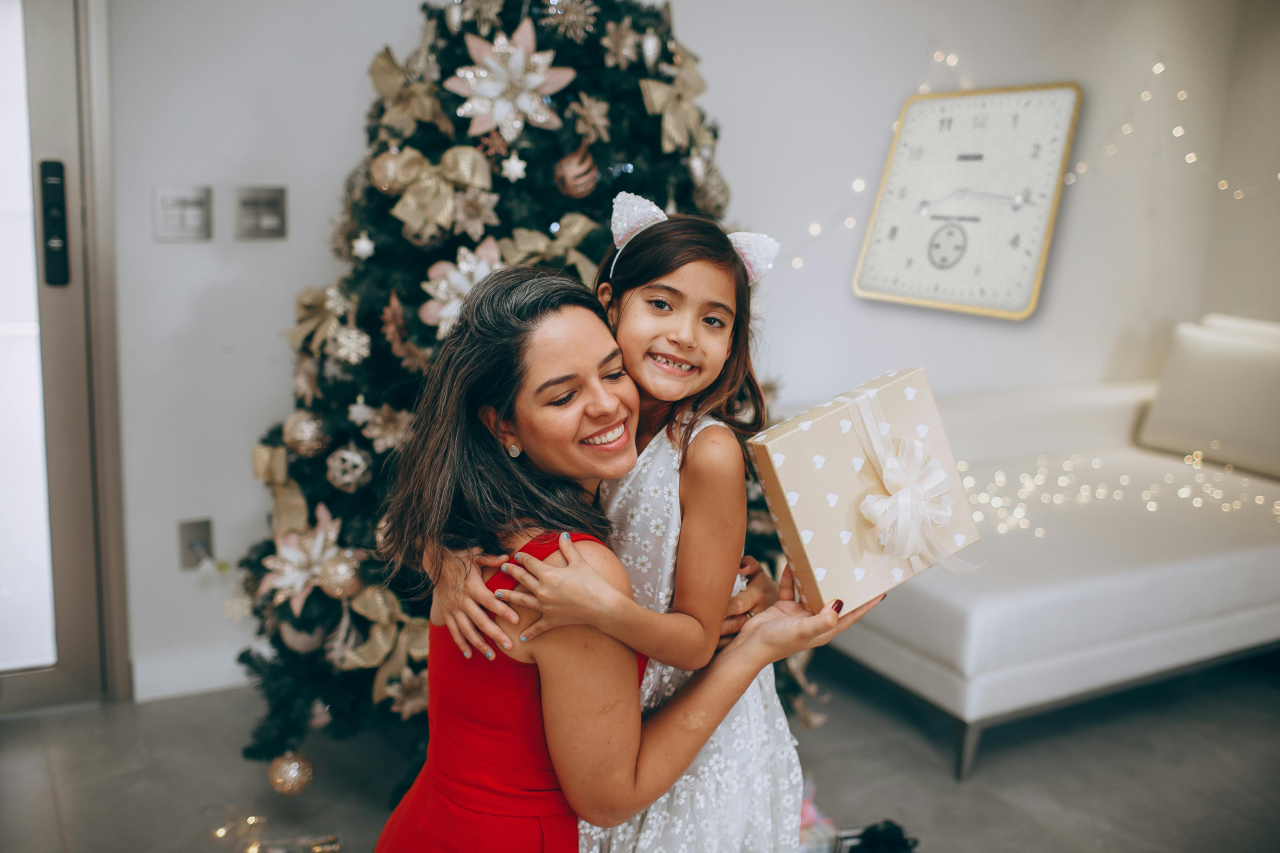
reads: 8,16
